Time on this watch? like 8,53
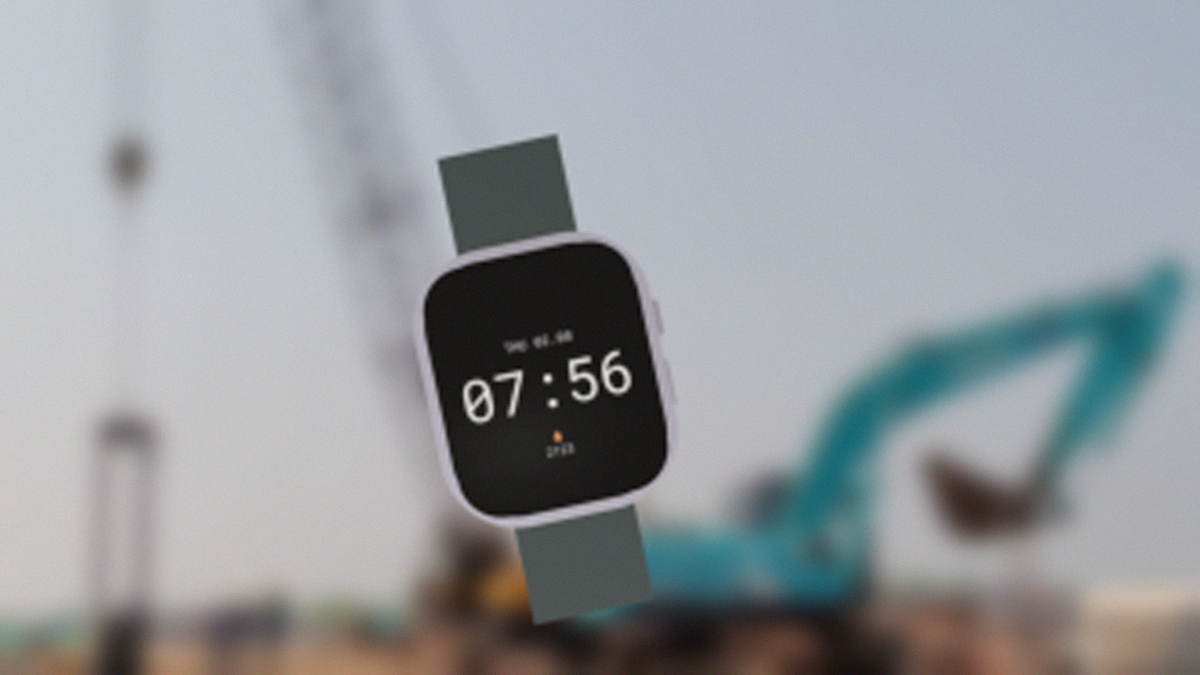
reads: 7,56
